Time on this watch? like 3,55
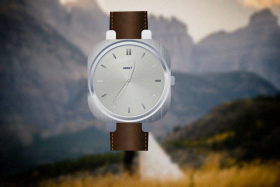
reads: 12,36
